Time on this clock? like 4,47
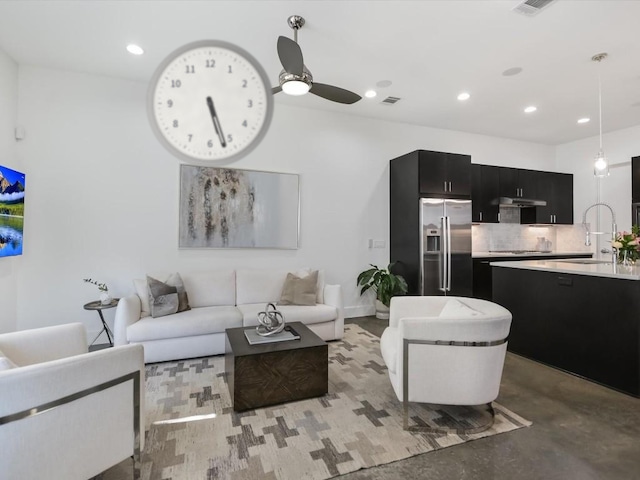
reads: 5,27
